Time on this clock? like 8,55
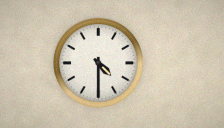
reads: 4,30
